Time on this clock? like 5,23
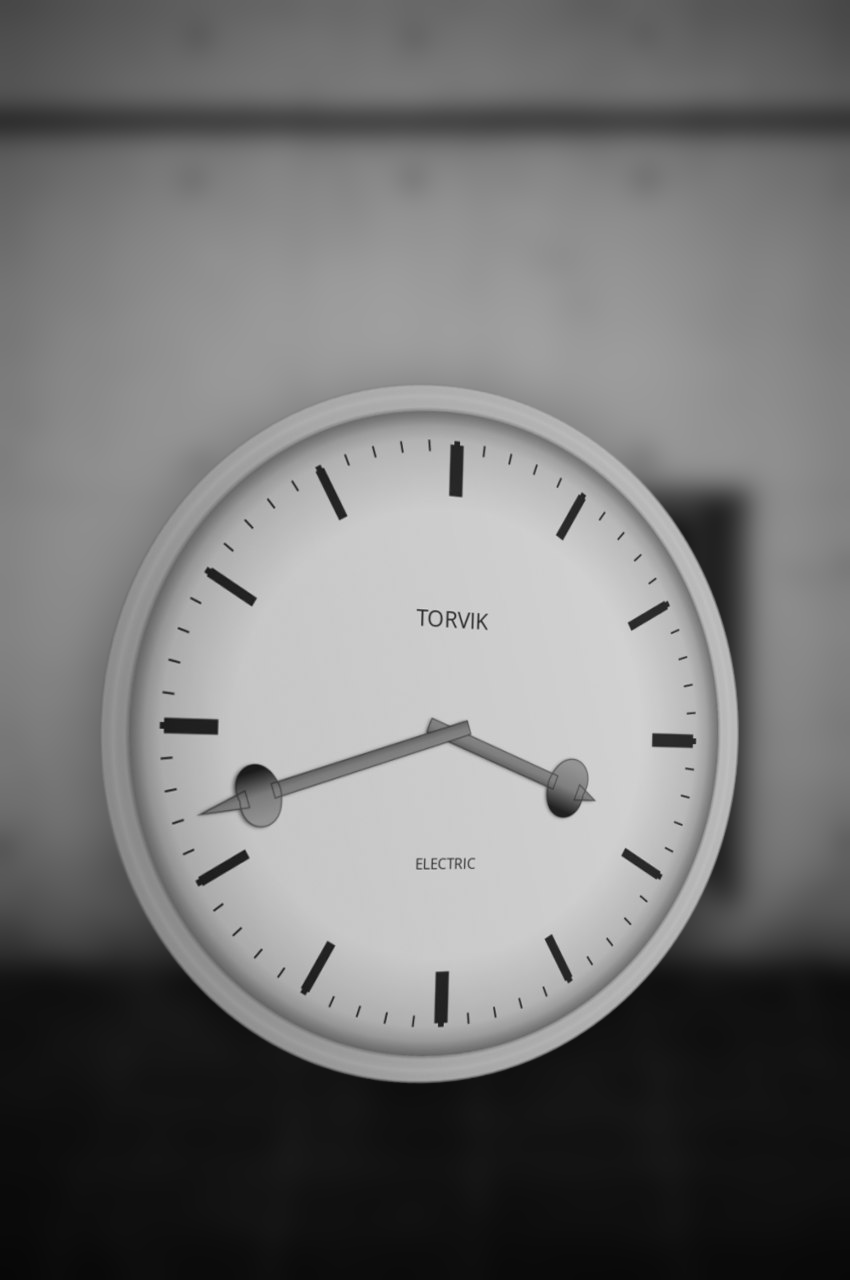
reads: 3,42
